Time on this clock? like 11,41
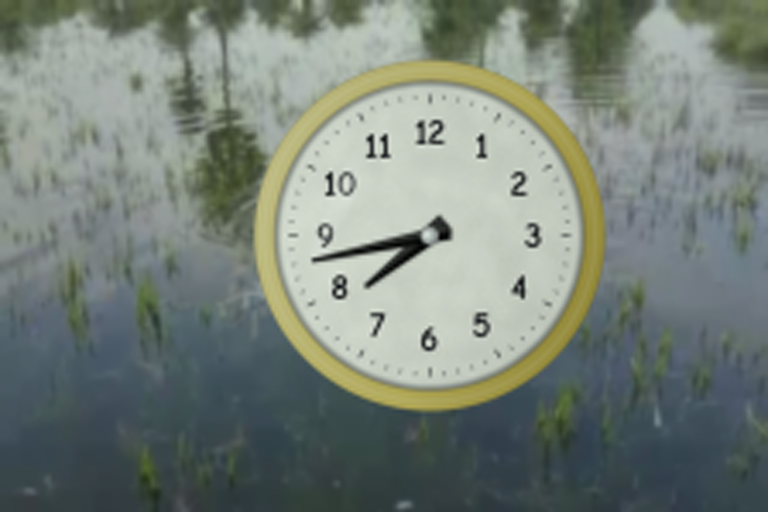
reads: 7,43
